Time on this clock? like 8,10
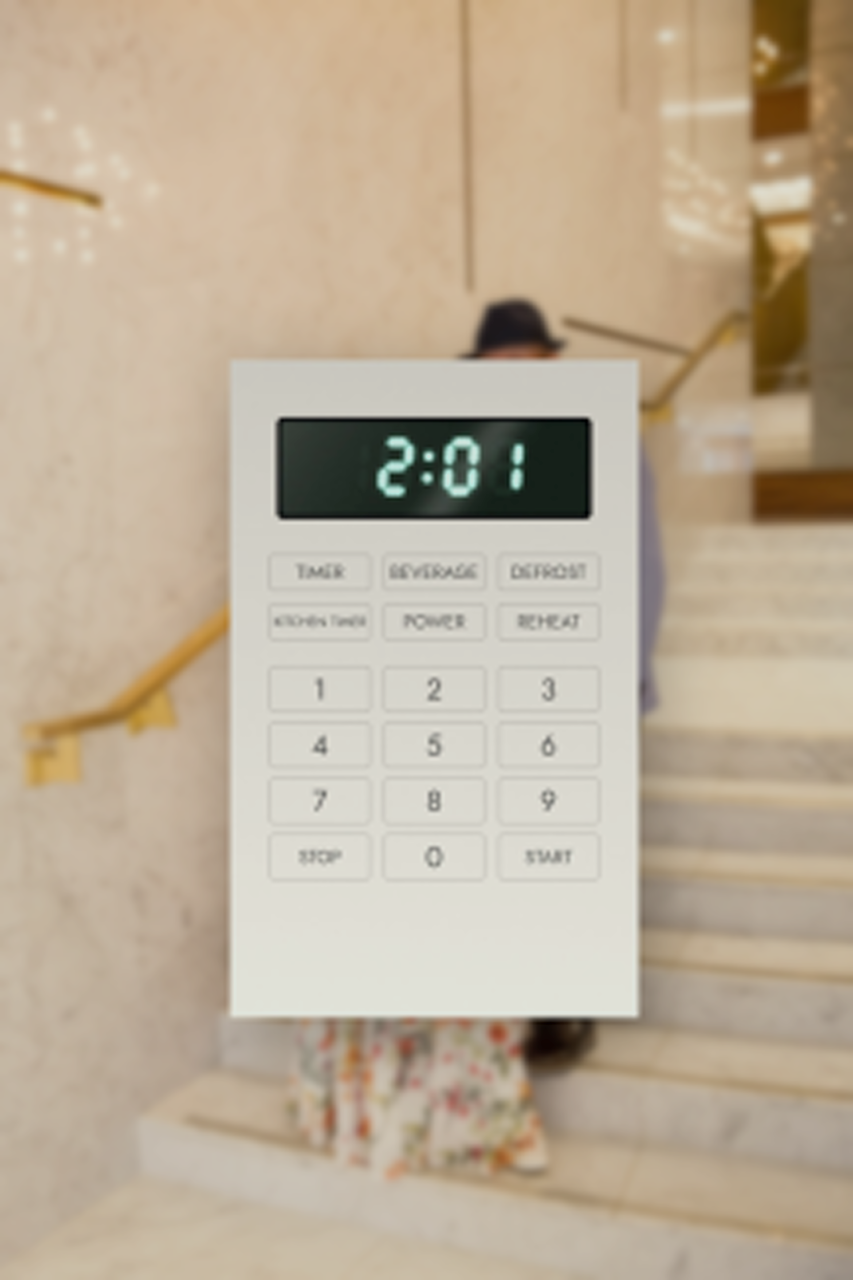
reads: 2,01
